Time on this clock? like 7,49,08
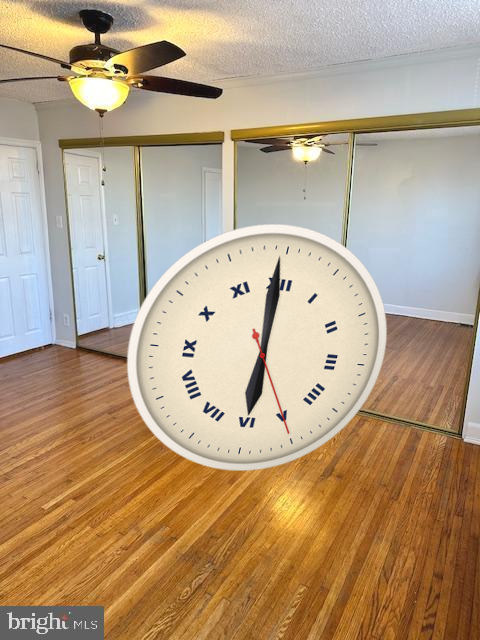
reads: 5,59,25
